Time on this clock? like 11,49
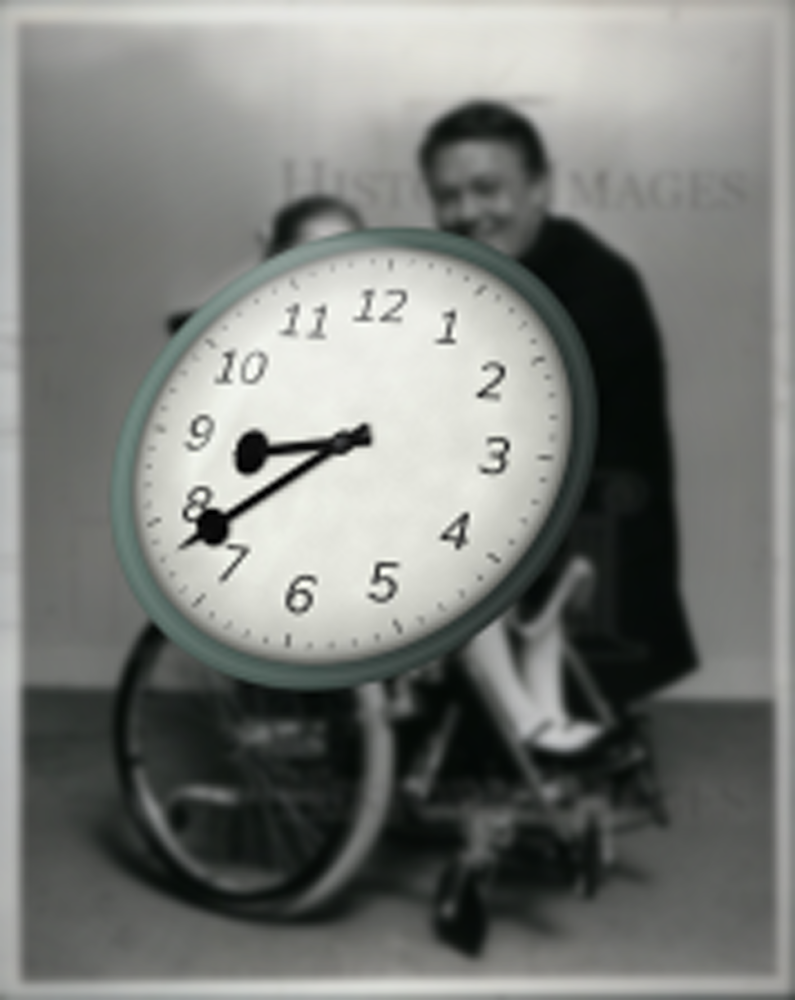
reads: 8,38
